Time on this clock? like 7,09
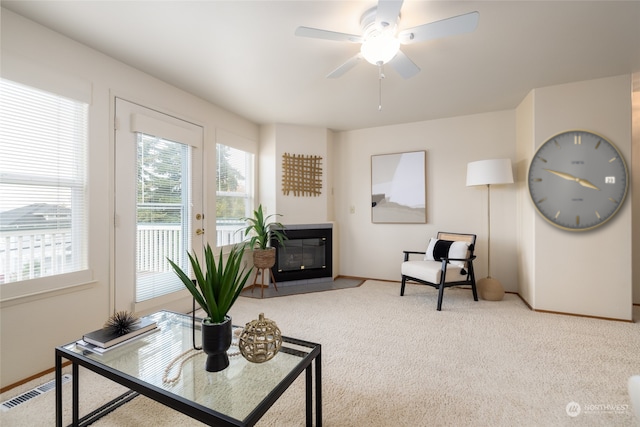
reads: 3,48
